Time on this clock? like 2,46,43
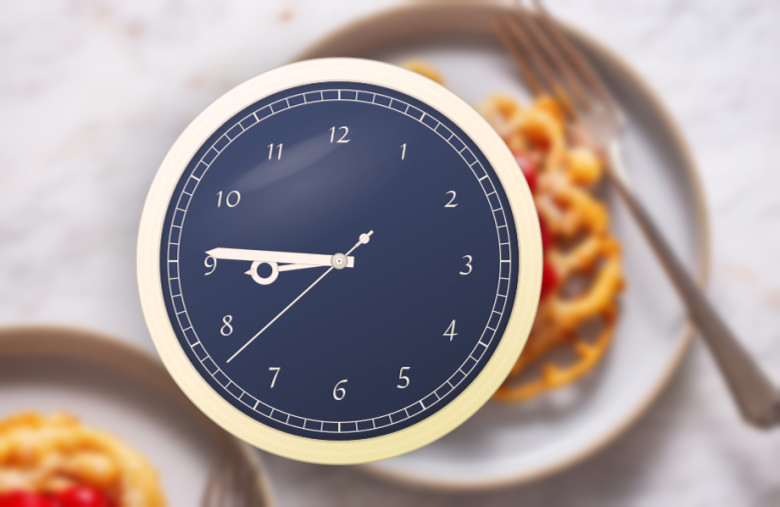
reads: 8,45,38
